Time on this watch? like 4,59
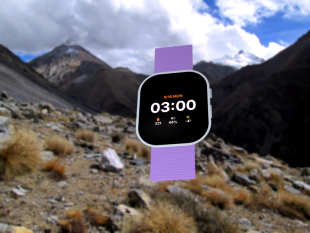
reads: 3,00
